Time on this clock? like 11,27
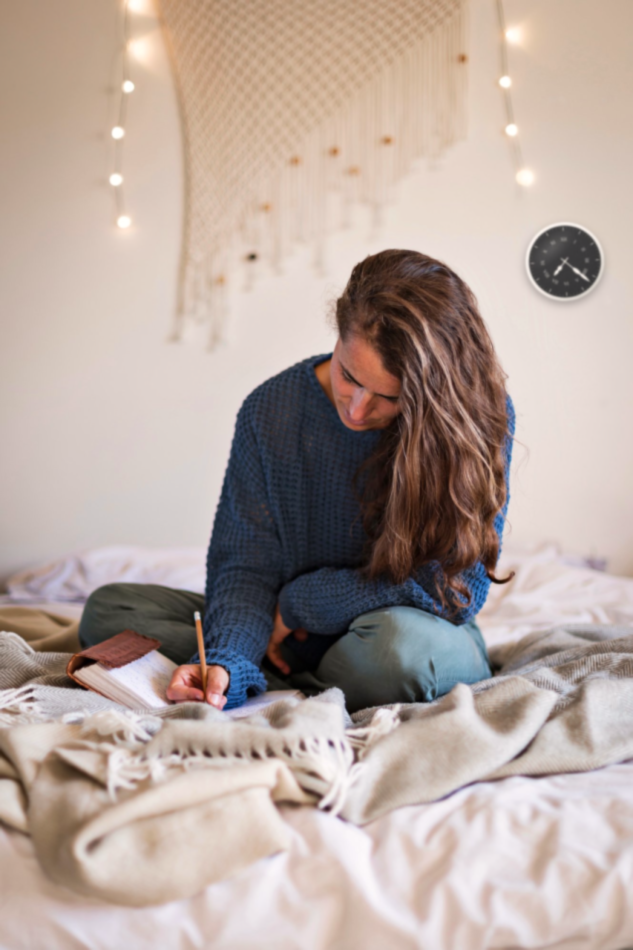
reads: 7,22
